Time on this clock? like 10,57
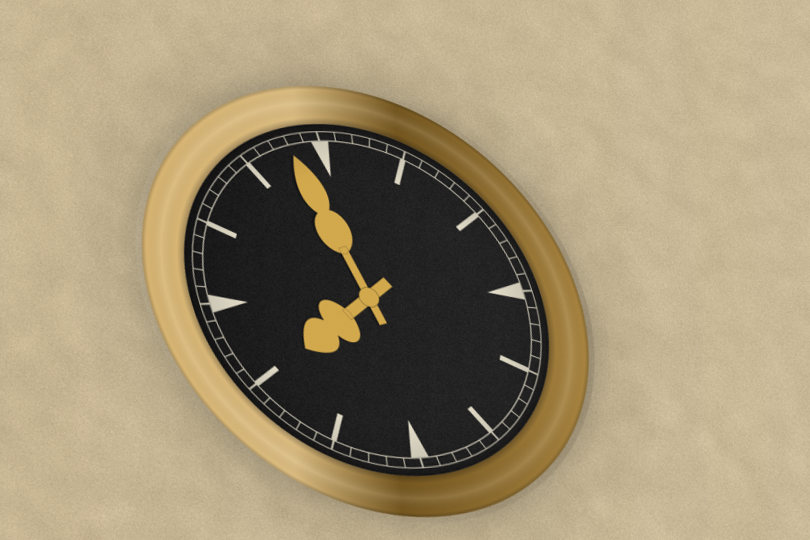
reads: 7,58
